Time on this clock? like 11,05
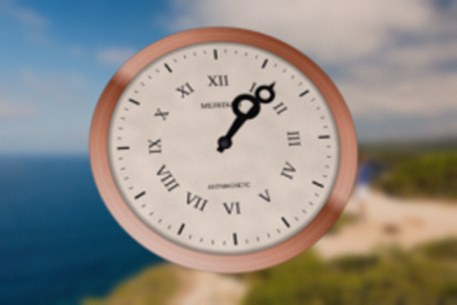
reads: 1,07
